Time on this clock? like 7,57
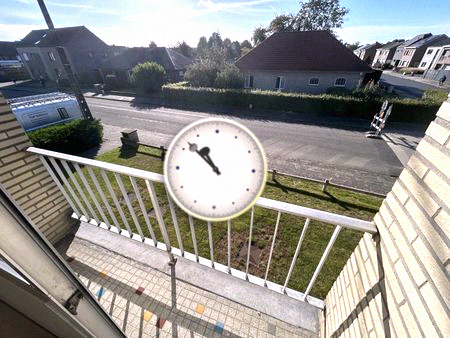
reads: 10,52
